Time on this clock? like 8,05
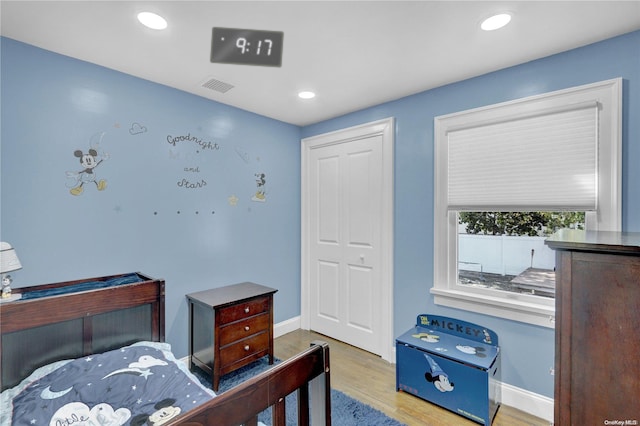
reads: 9,17
